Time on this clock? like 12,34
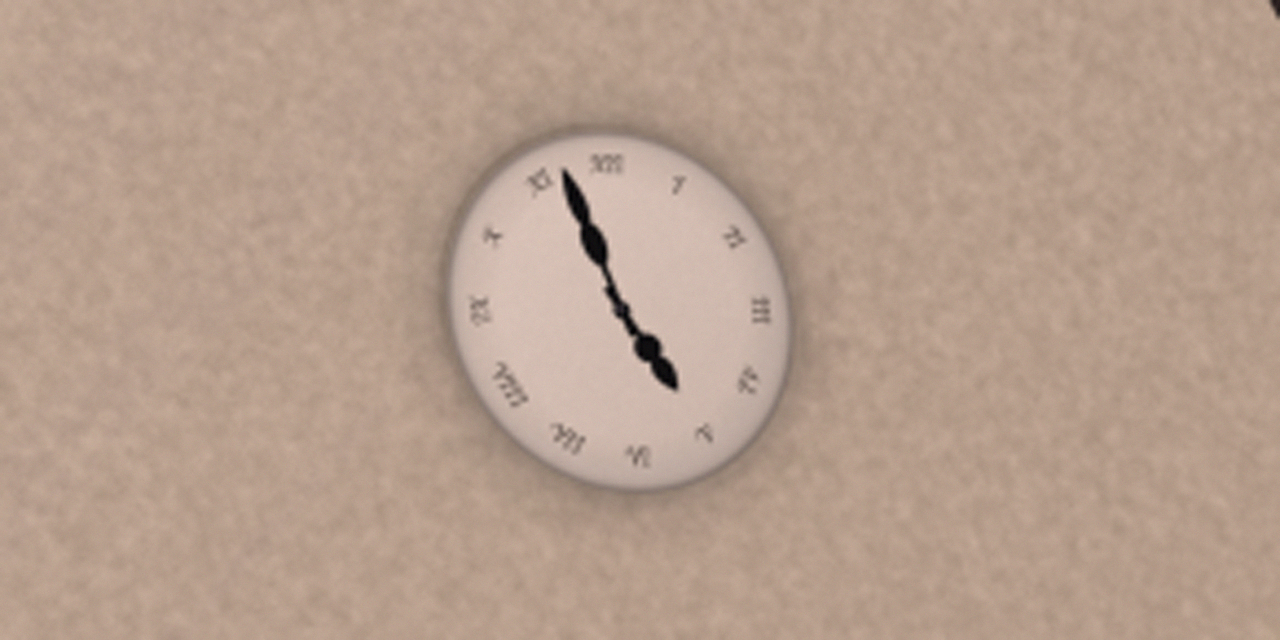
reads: 4,57
